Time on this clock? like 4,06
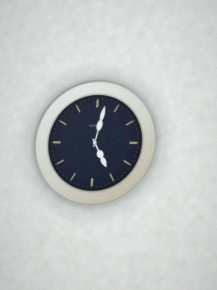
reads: 5,02
